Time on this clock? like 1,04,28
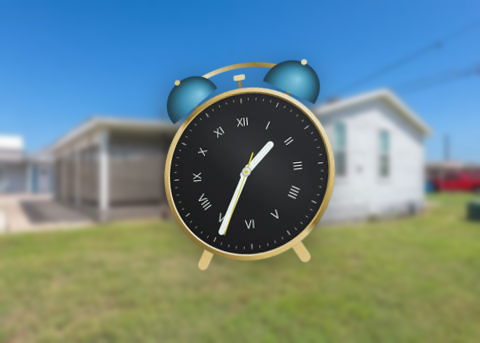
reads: 1,34,34
